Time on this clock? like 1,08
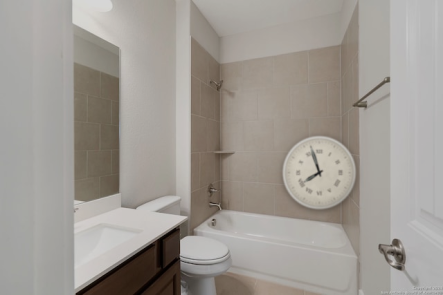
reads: 7,57
